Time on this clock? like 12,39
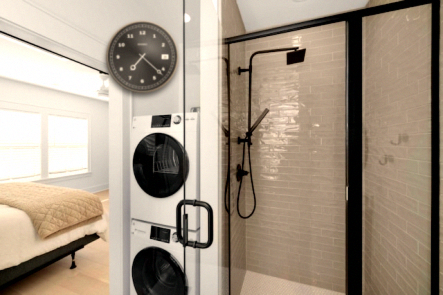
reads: 7,22
